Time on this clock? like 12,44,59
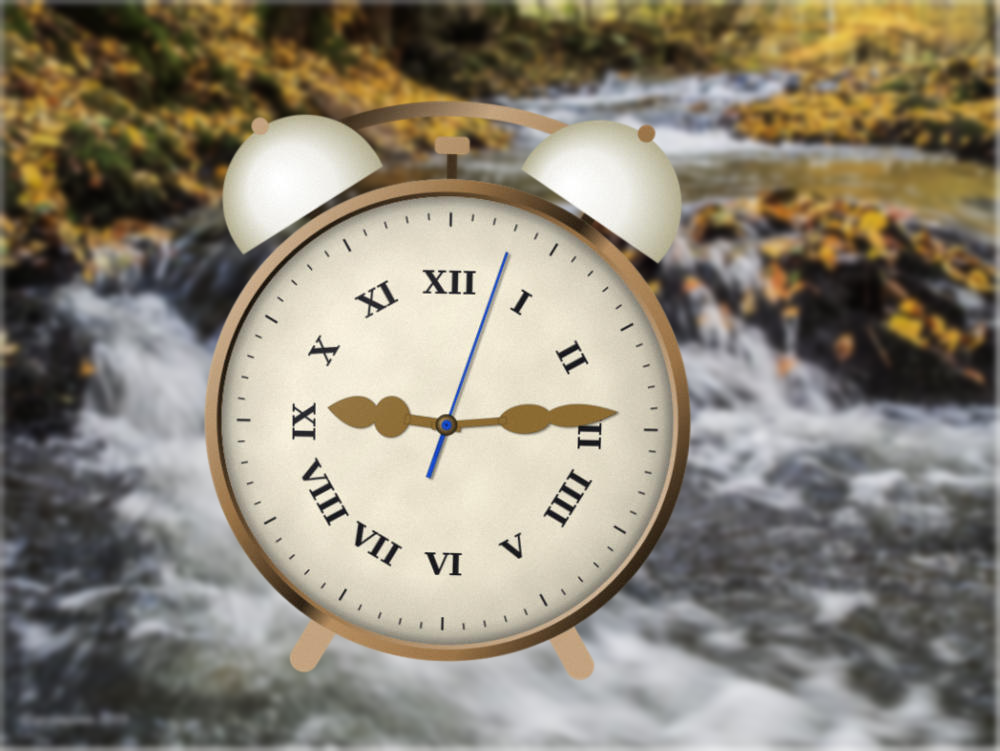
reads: 9,14,03
